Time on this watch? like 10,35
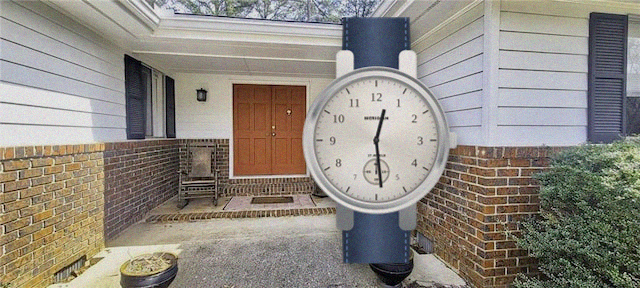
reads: 12,29
